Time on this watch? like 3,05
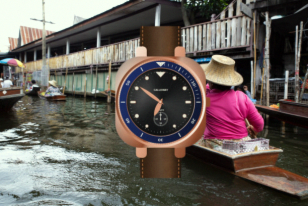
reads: 6,51
